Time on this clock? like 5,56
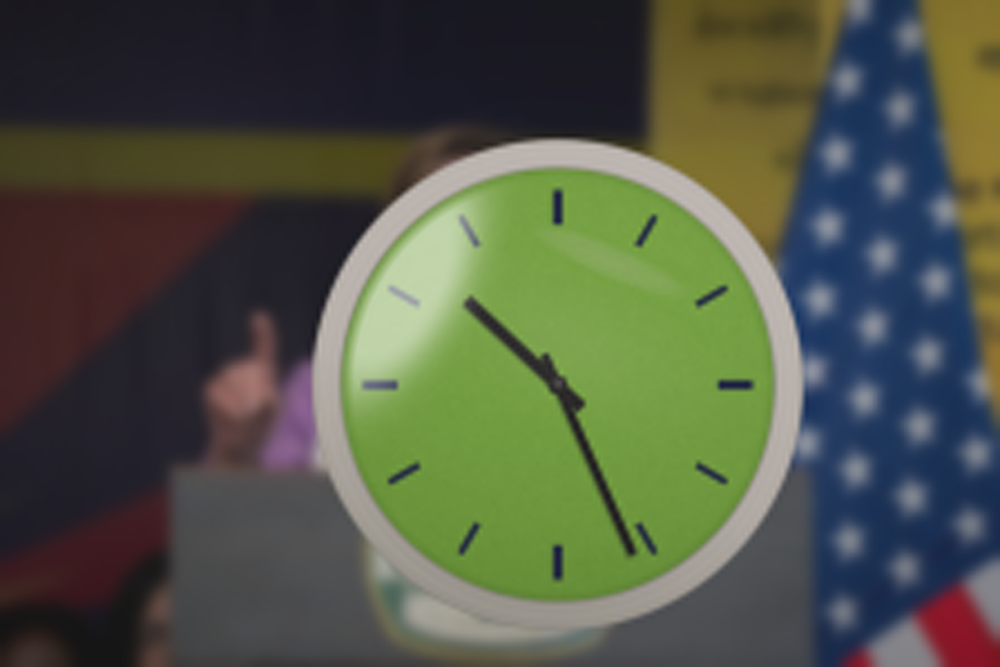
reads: 10,26
